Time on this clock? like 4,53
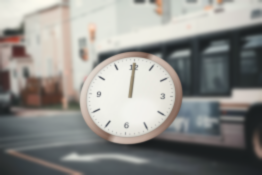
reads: 12,00
